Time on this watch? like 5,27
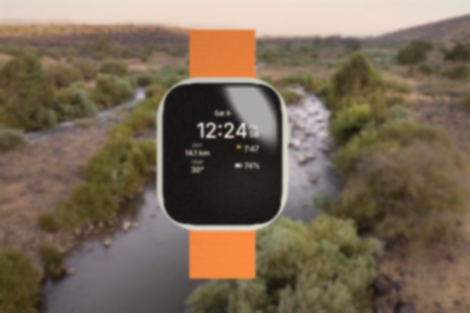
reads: 12,24
